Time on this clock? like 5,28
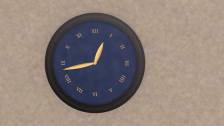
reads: 12,43
